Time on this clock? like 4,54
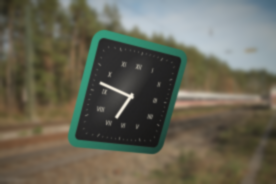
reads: 6,47
